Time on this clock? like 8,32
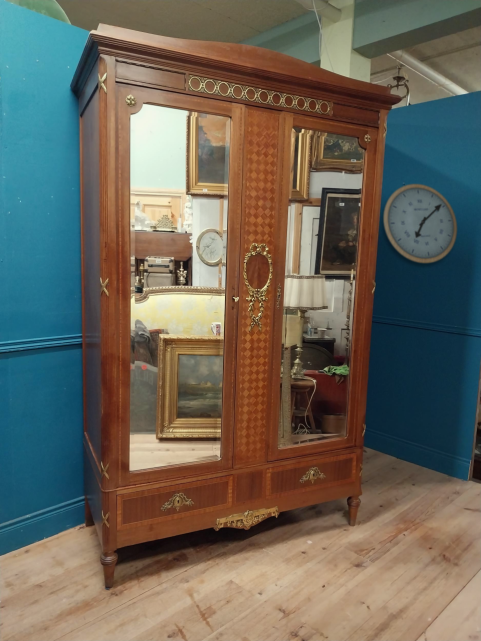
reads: 7,09
